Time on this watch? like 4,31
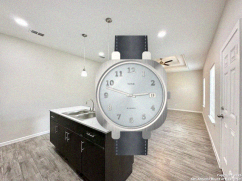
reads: 2,48
